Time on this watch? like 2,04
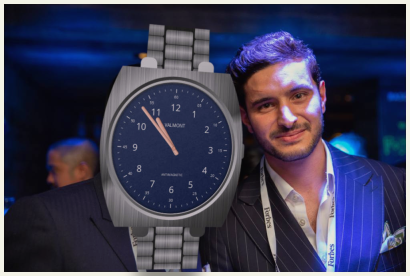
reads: 10,53
